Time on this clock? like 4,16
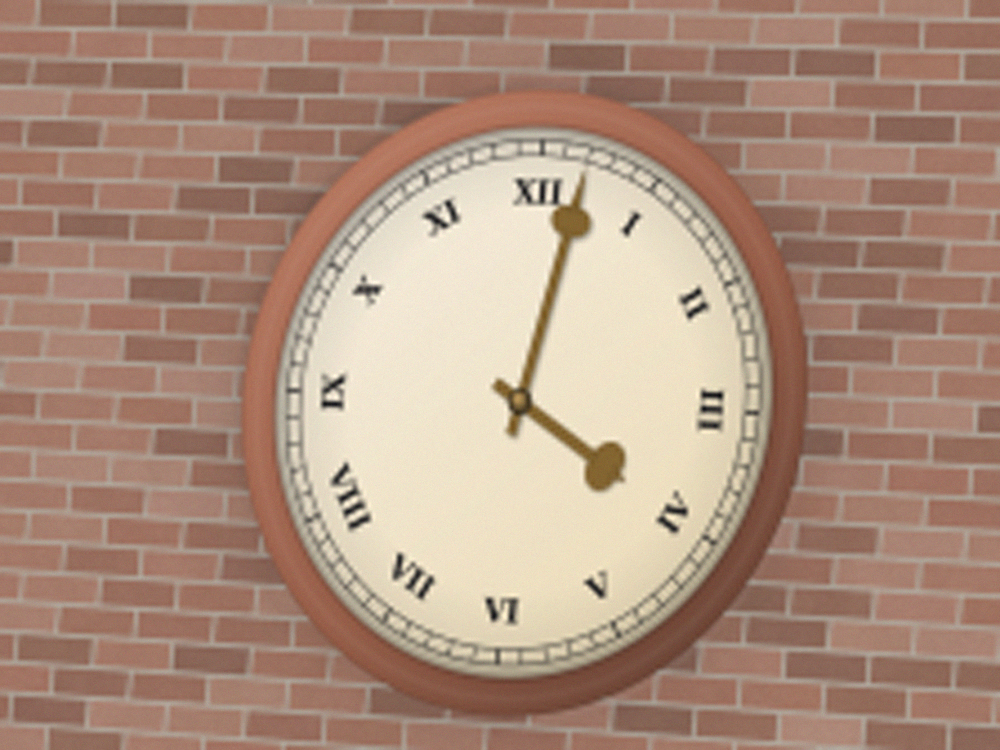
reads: 4,02
